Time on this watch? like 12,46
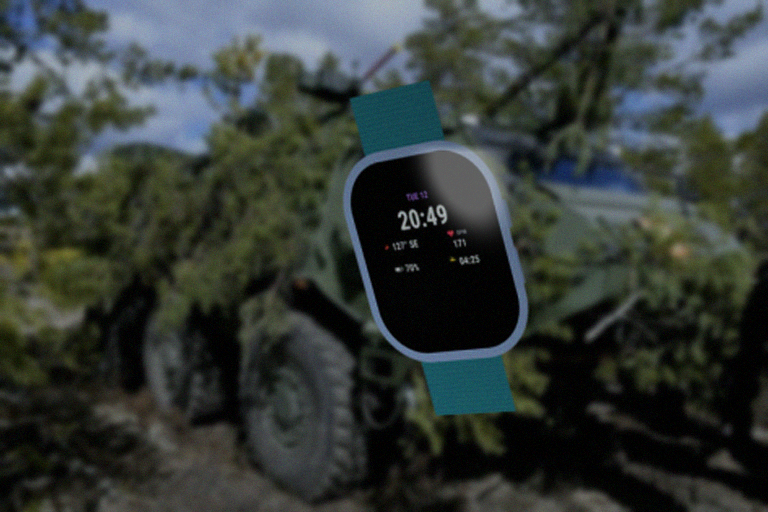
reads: 20,49
